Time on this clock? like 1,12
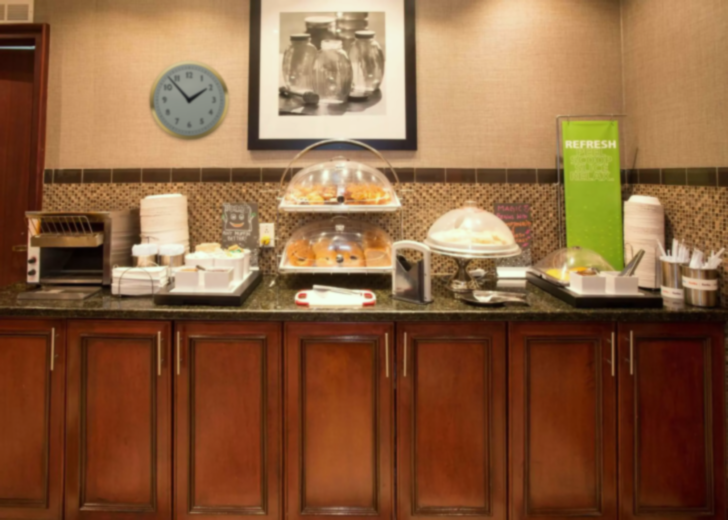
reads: 1,53
